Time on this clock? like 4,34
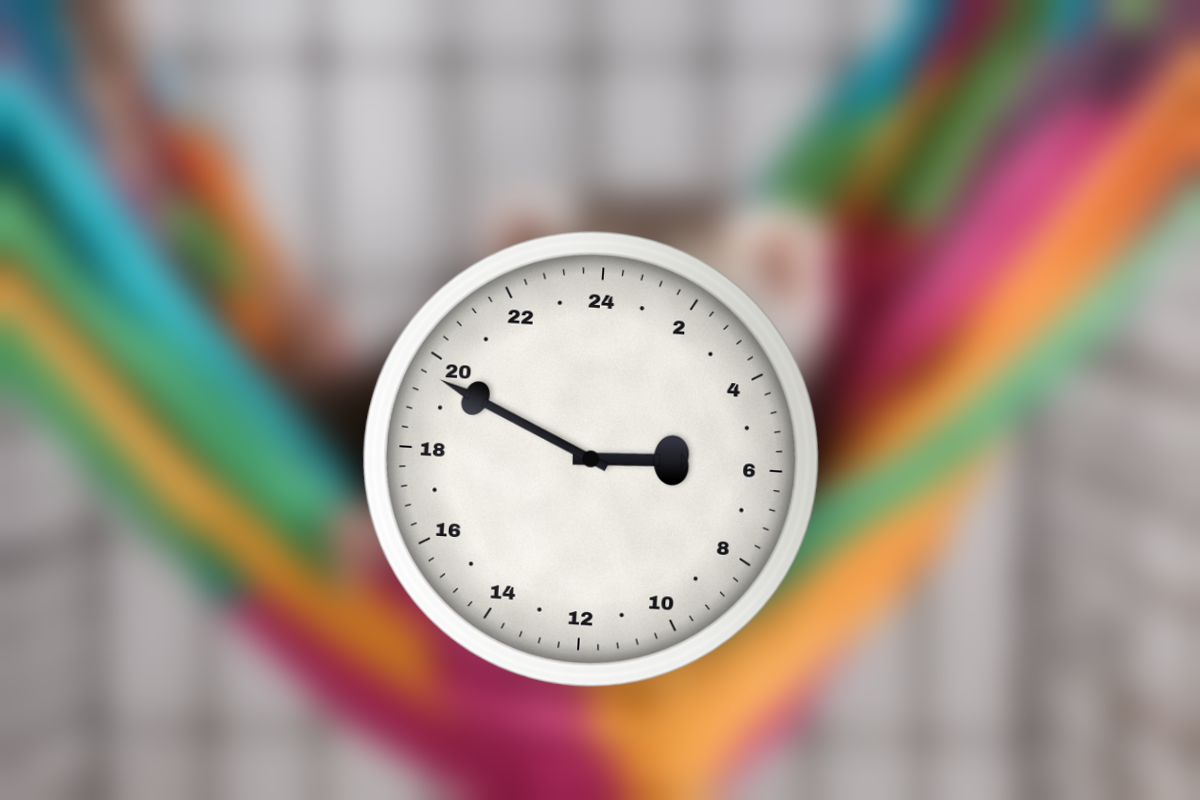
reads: 5,49
